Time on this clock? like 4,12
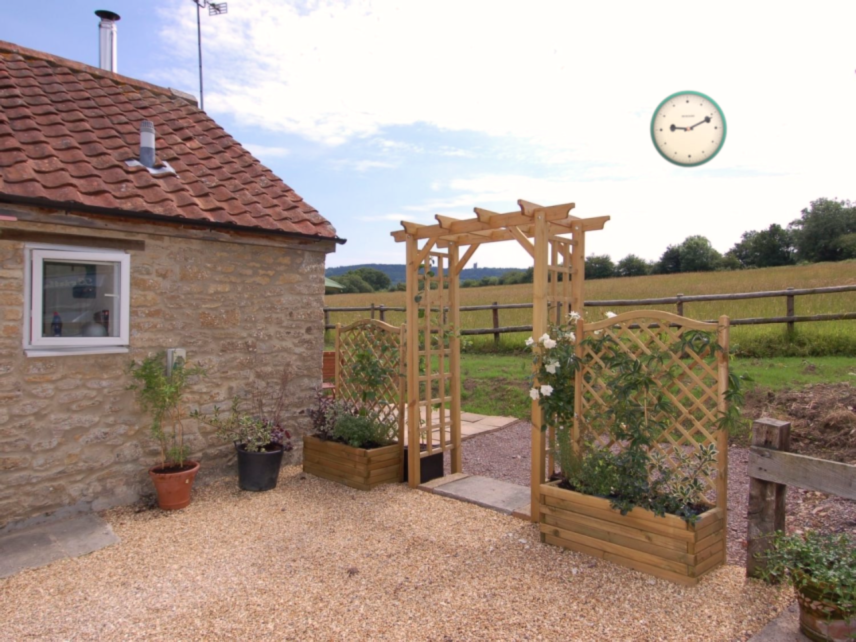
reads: 9,11
